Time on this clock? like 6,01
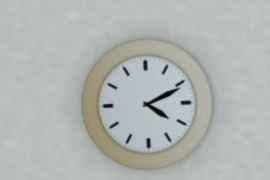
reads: 4,11
